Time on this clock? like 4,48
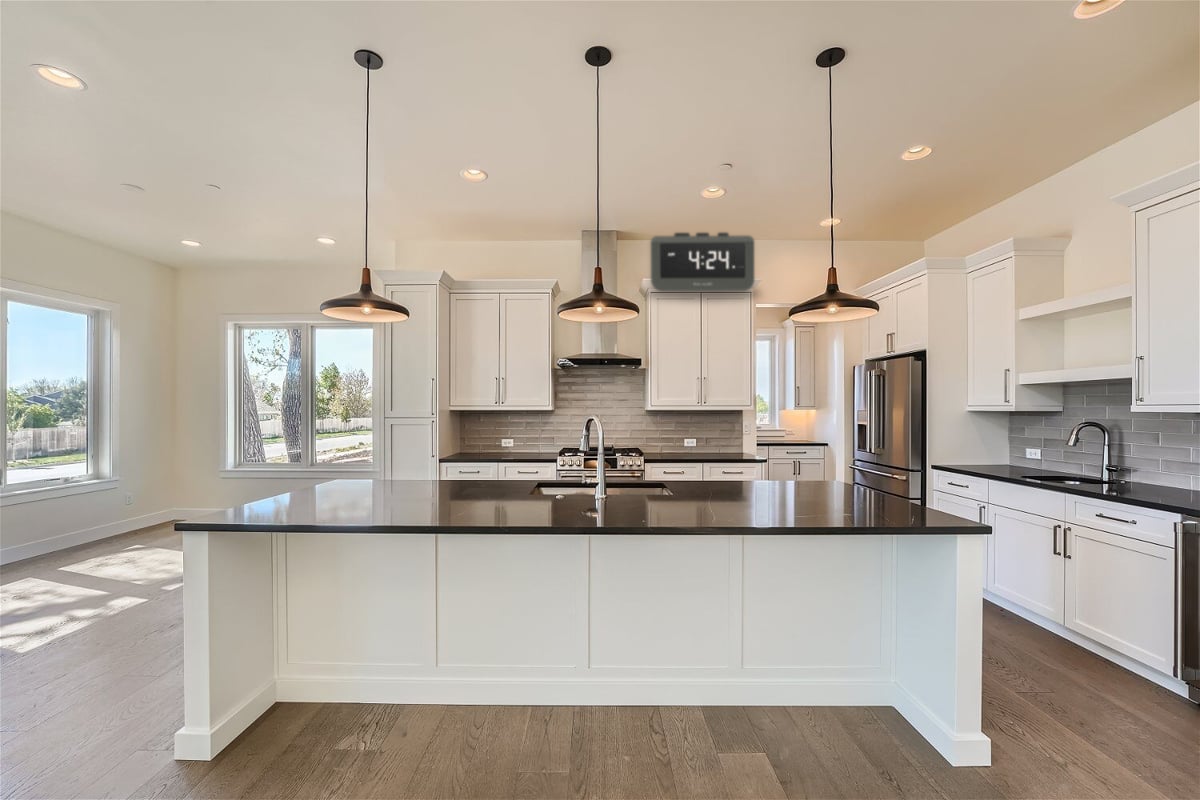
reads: 4,24
